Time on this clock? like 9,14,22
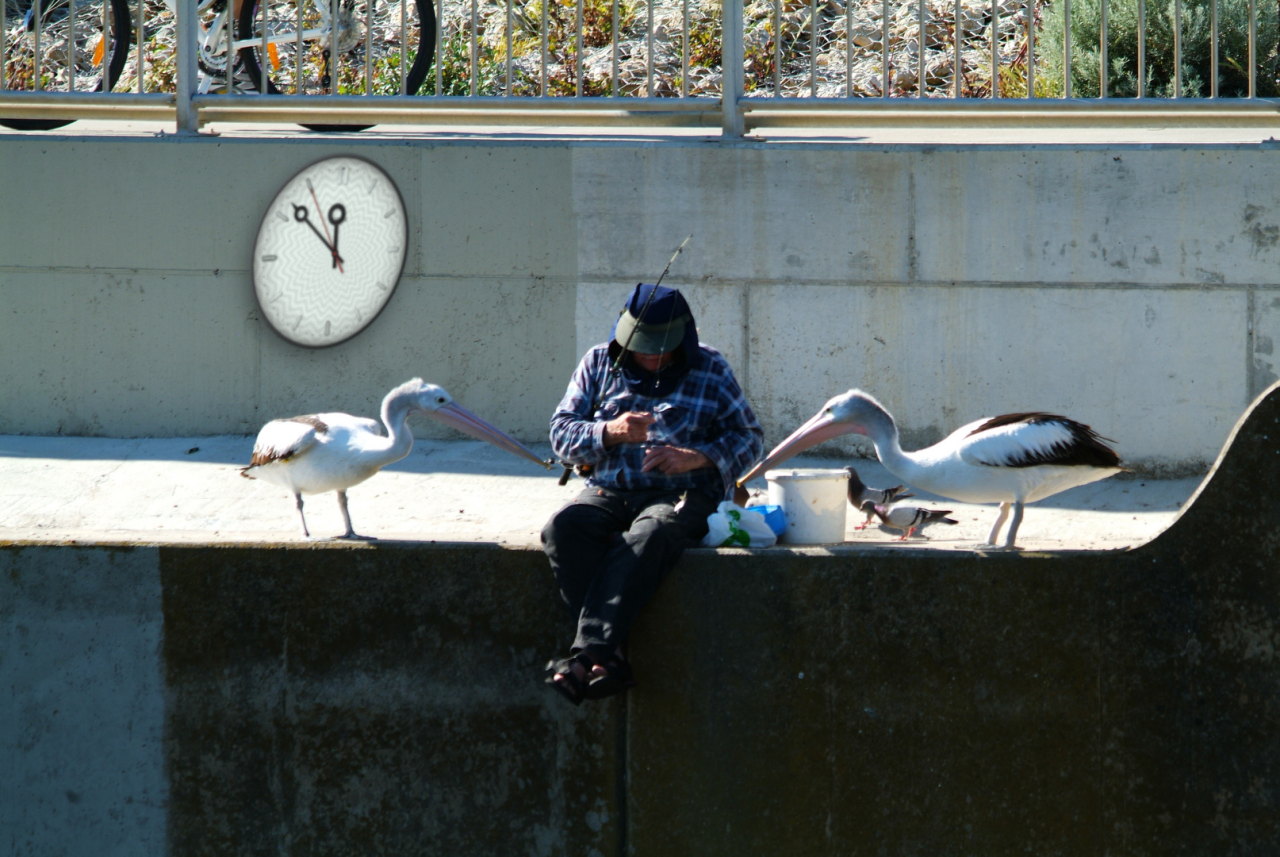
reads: 11,51,55
